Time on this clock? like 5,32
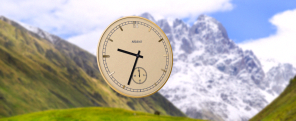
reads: 9,34
